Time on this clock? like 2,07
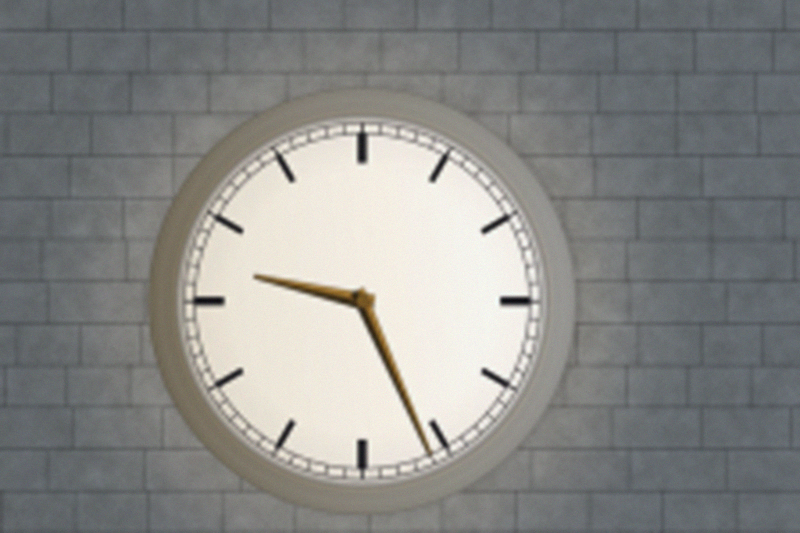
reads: 9,26
